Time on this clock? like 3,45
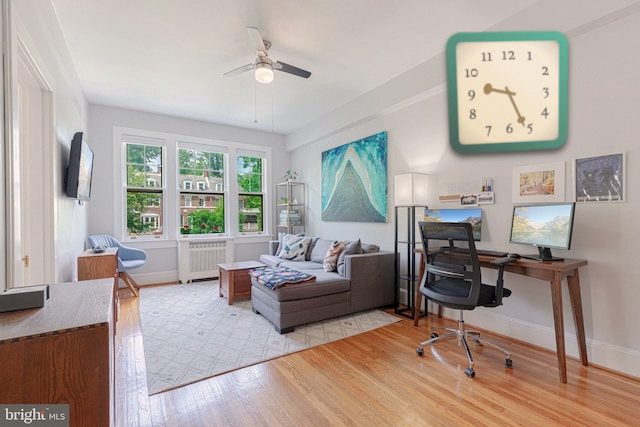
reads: 9,26
